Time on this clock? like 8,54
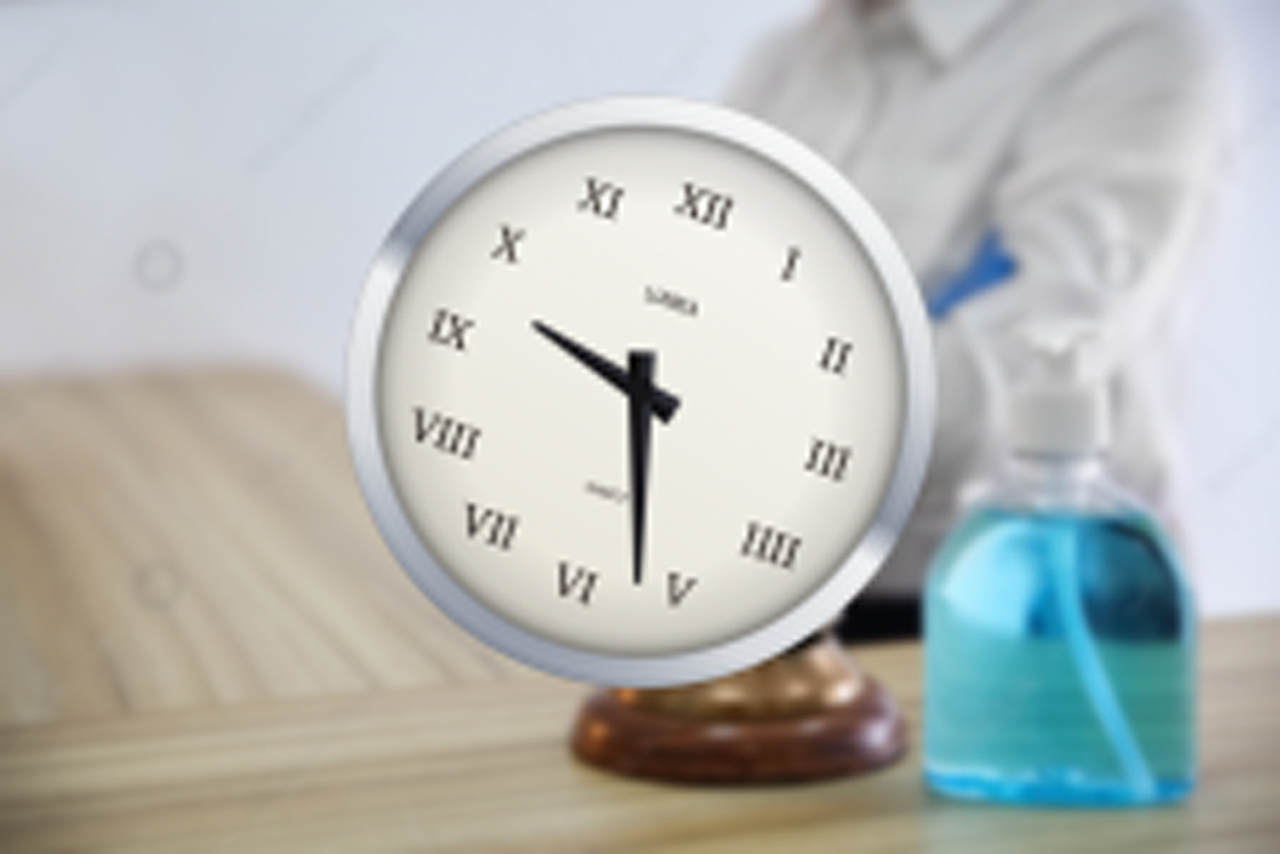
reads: 9,27
